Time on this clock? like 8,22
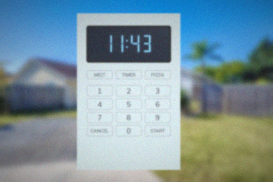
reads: 11,43
